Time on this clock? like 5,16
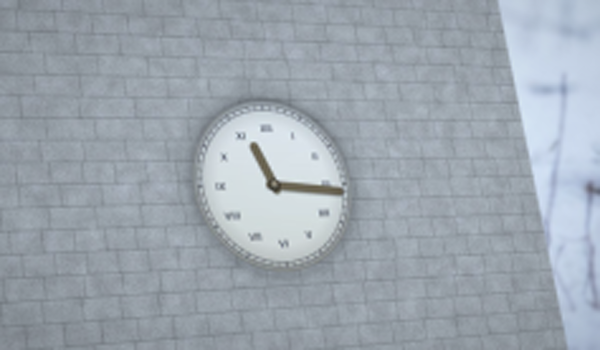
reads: 11,16
